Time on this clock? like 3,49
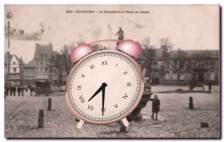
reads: 7,30
